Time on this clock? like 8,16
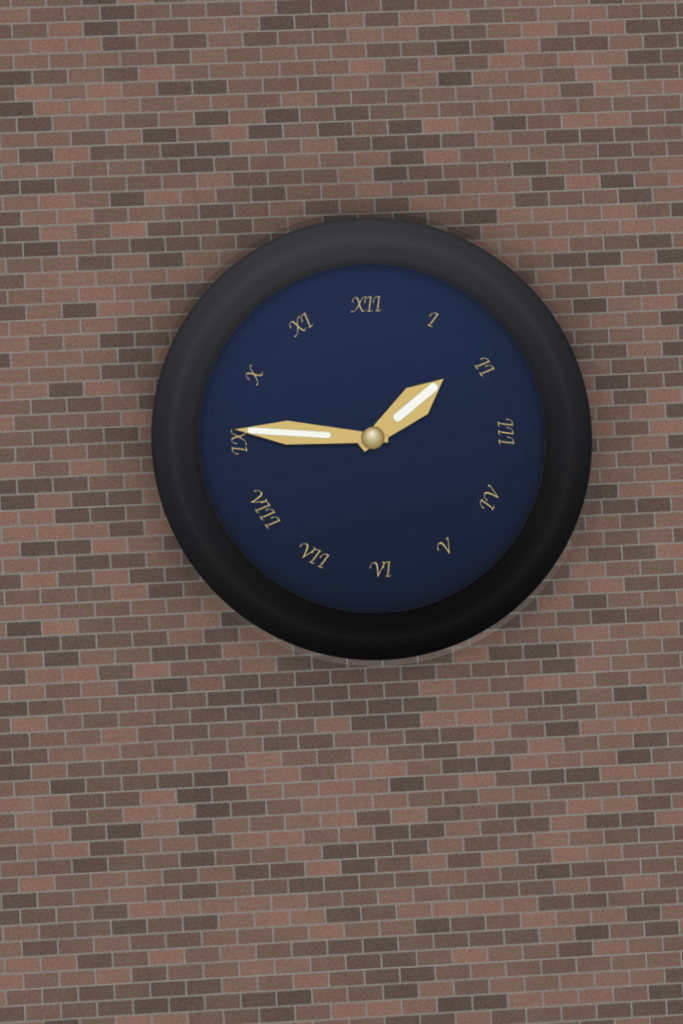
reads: 1,46
